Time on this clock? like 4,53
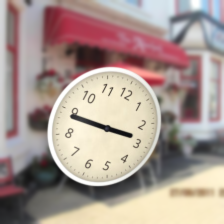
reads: 2,44
